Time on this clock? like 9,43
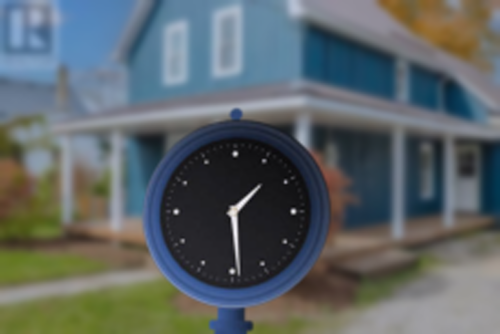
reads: 1,29
